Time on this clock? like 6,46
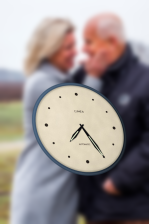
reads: 7,25
